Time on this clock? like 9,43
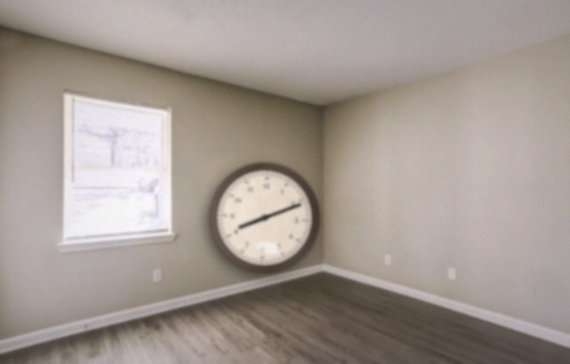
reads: 8,11
